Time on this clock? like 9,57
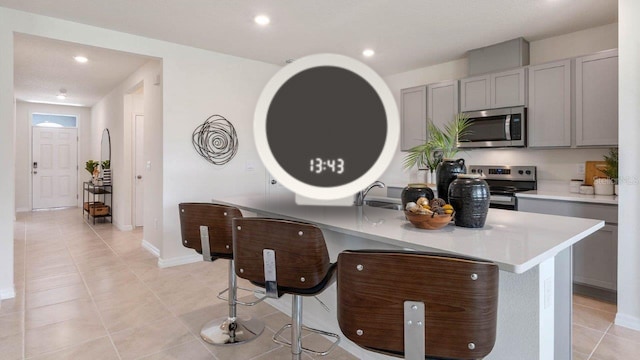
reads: 13,43
